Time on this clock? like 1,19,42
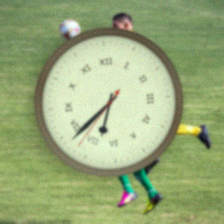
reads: 6,38,37
